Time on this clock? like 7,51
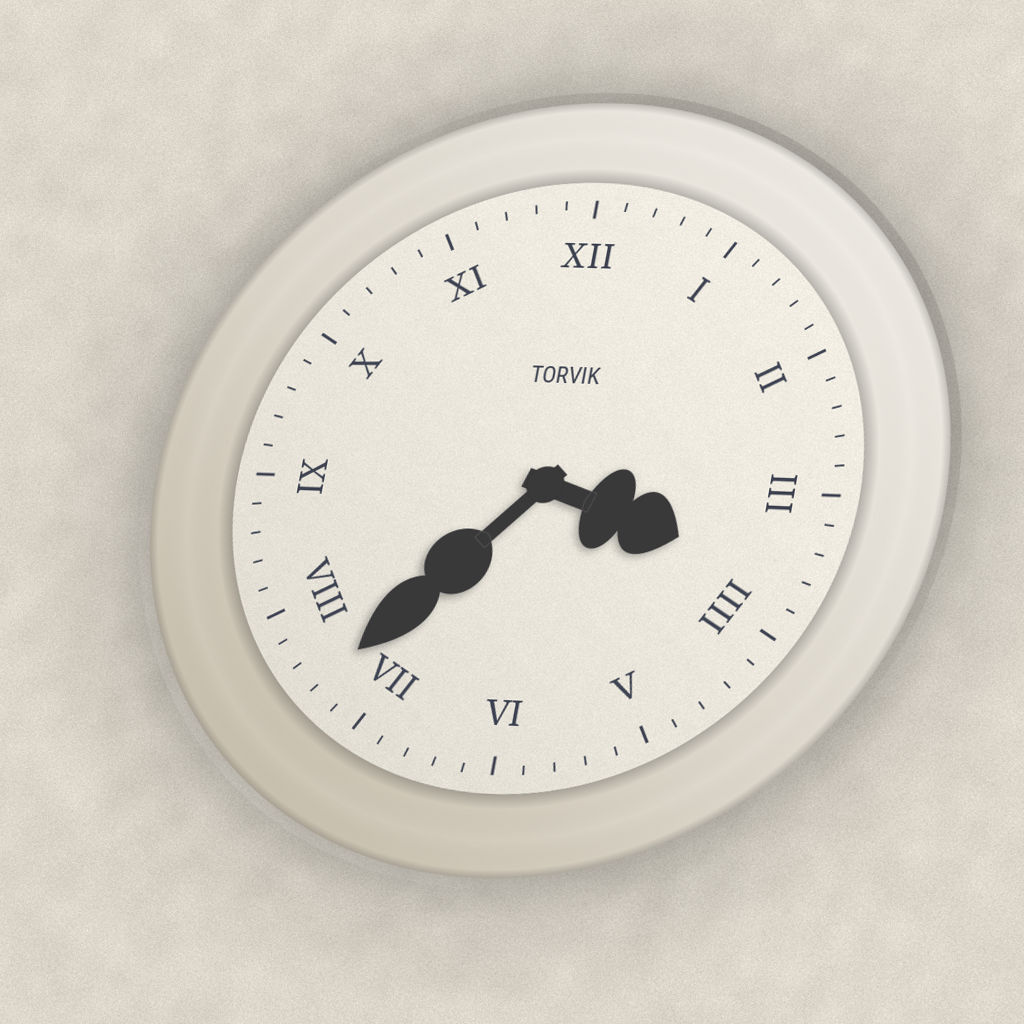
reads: 3,37
